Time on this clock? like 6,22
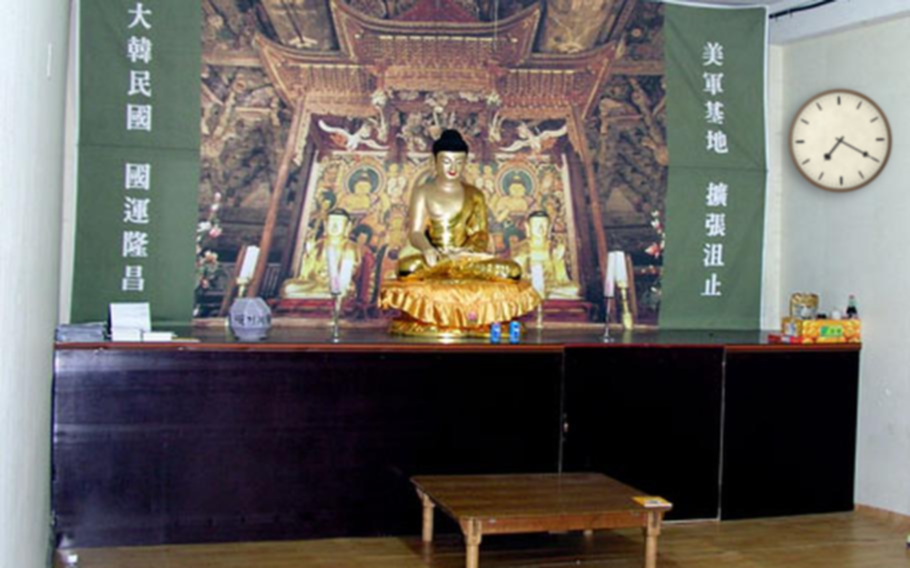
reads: 7,20
